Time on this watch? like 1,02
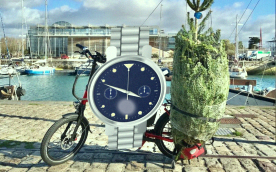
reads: 3,49
